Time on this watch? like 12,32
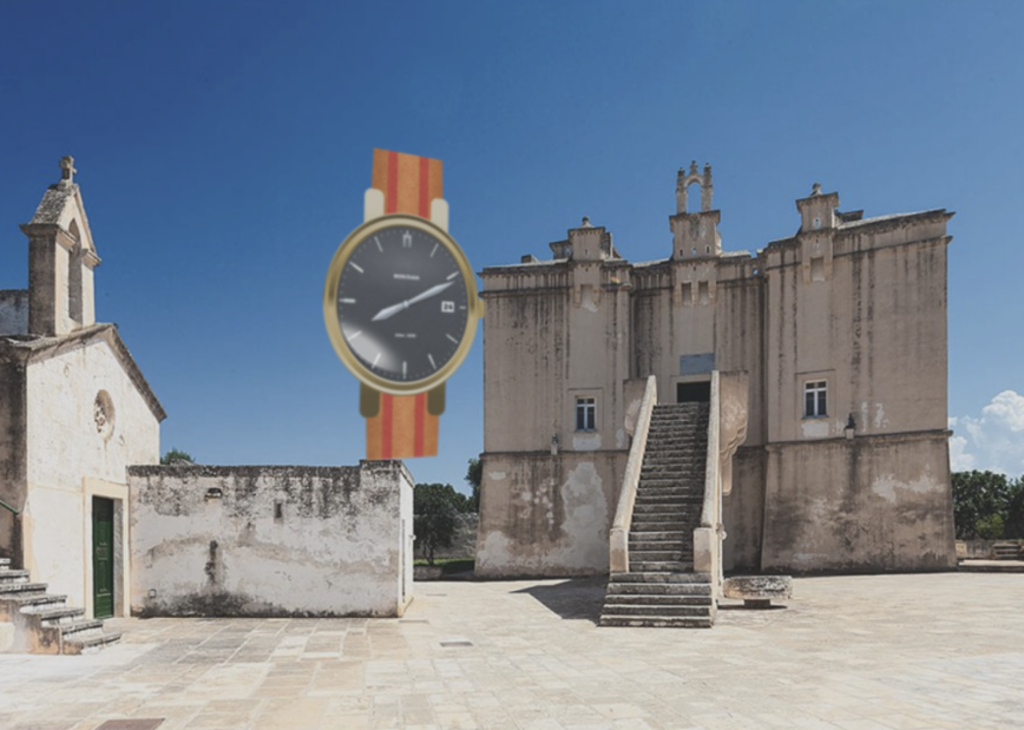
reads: 8,11
